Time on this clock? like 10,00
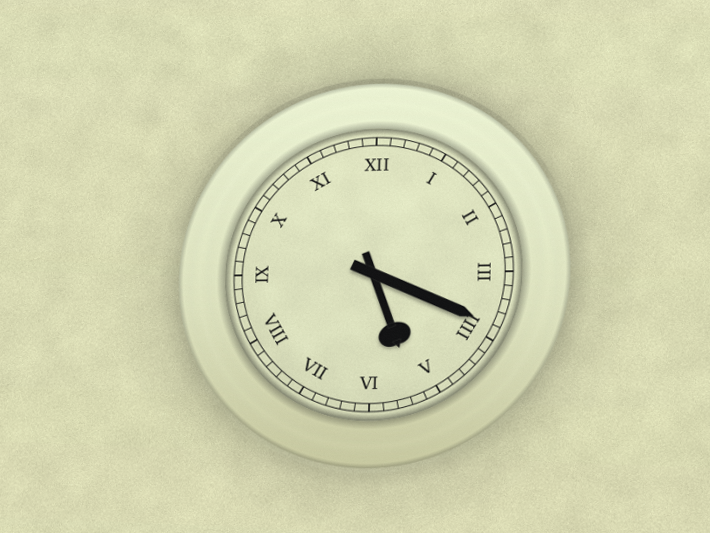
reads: 5,19
